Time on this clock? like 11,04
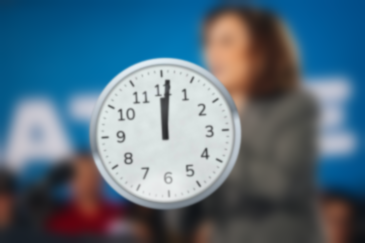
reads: 12,01
